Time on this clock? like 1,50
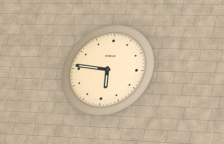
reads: 5,46
